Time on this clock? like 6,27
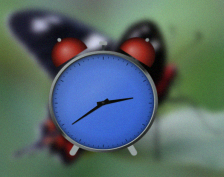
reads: 2,39
